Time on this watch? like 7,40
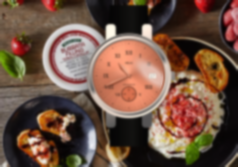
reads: 10,41
